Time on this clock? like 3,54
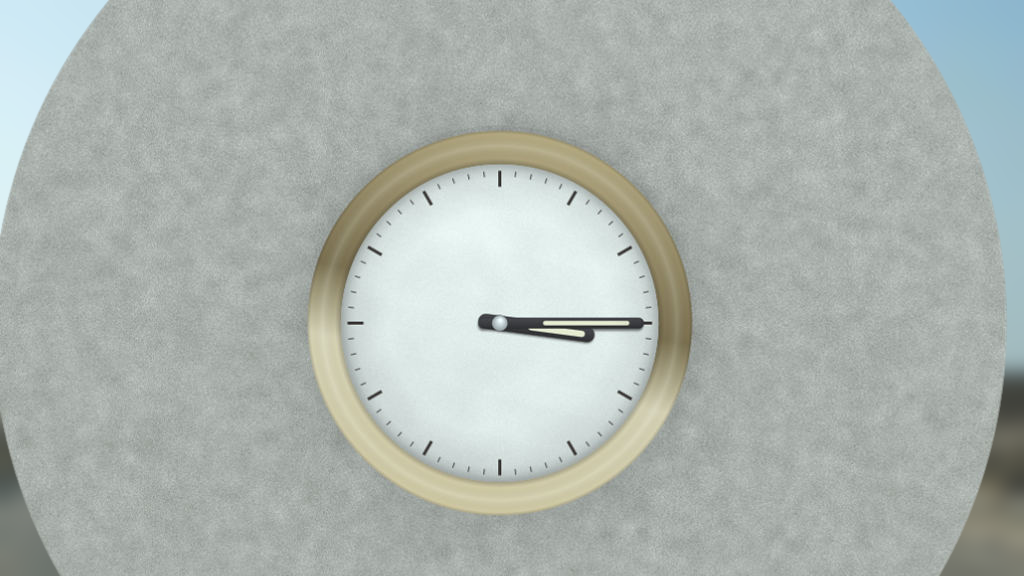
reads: 3,15
